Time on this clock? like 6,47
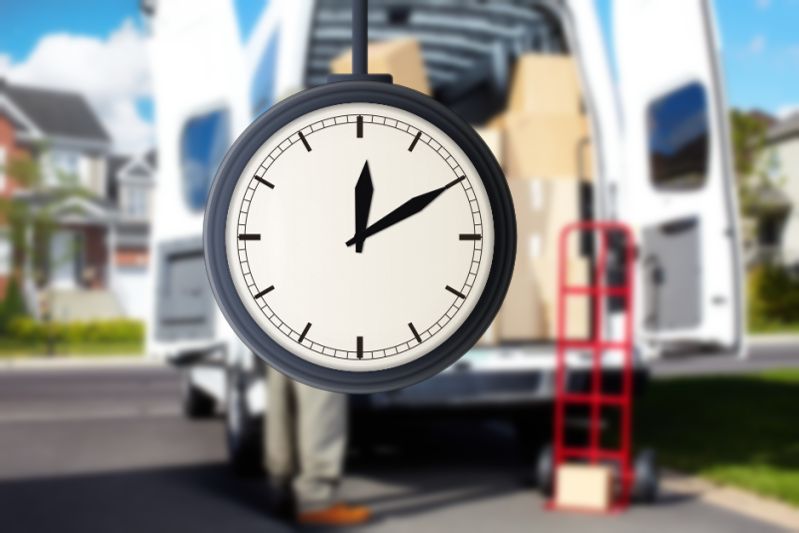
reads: 12,10
